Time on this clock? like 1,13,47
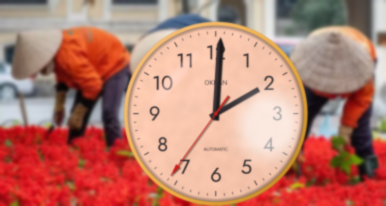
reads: 2,00,36
